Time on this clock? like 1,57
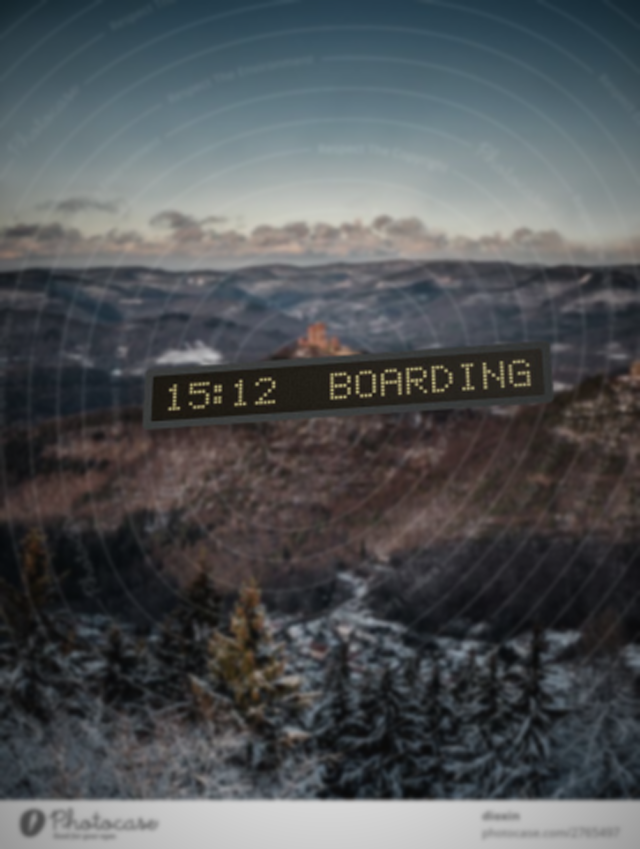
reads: 15,12
